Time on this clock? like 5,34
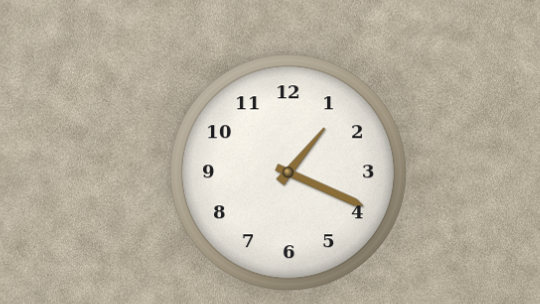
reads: 1,19
